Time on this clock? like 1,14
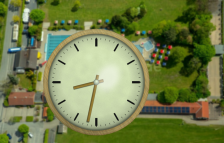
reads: 8,32
